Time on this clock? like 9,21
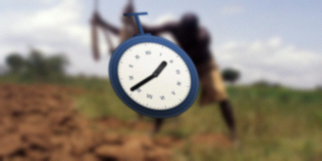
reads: 1,41
